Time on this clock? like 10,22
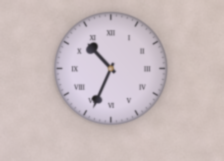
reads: 10,34
